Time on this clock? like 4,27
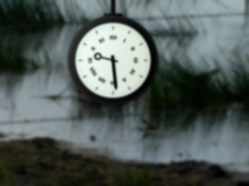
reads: 9,29
